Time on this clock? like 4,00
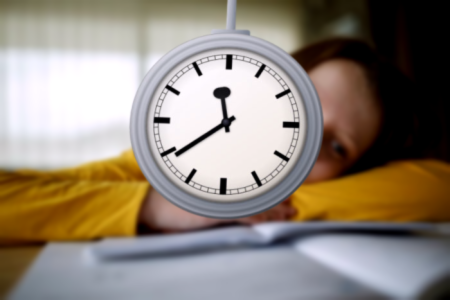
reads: 11,39
